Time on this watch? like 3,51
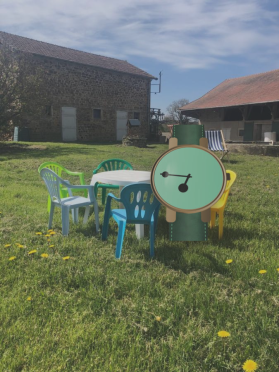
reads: 6,46
